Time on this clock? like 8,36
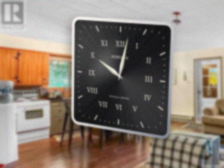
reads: 10,02
